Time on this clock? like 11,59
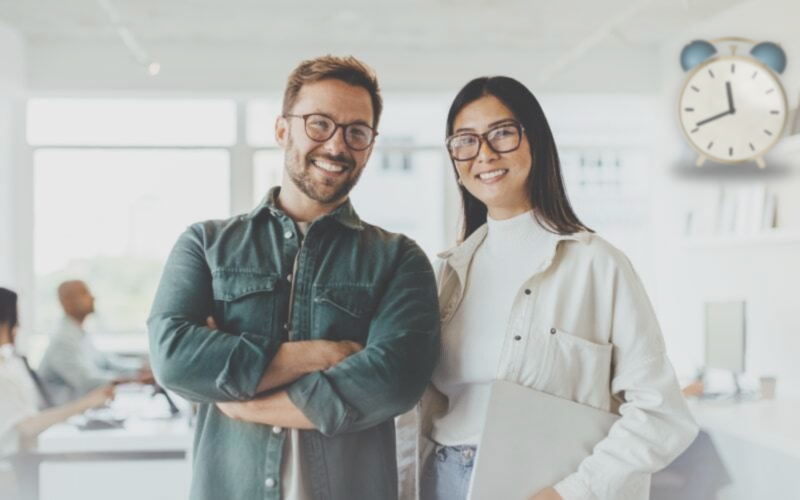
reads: 11,41
